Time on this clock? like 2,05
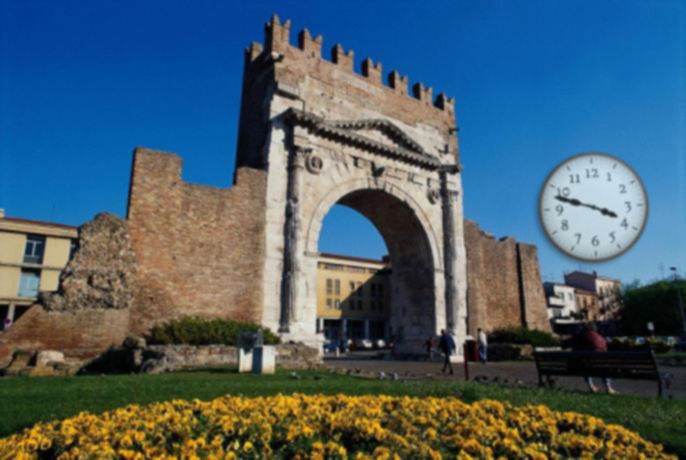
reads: 3,48
